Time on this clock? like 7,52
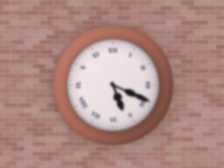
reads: 5,19
